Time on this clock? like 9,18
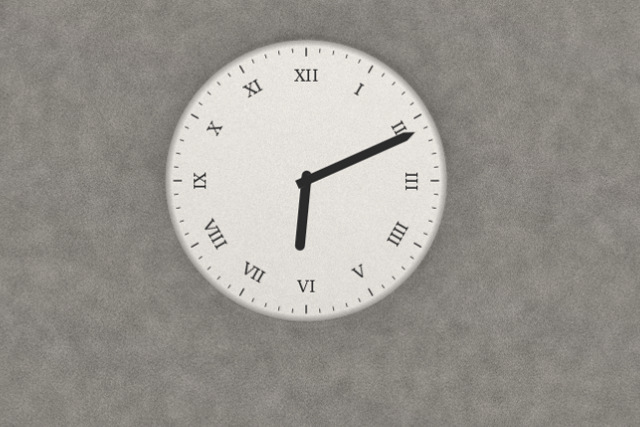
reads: 6,11
